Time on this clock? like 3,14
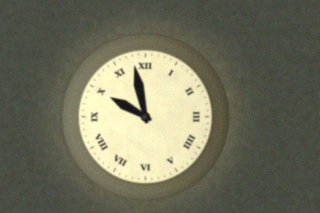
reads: 9,58
